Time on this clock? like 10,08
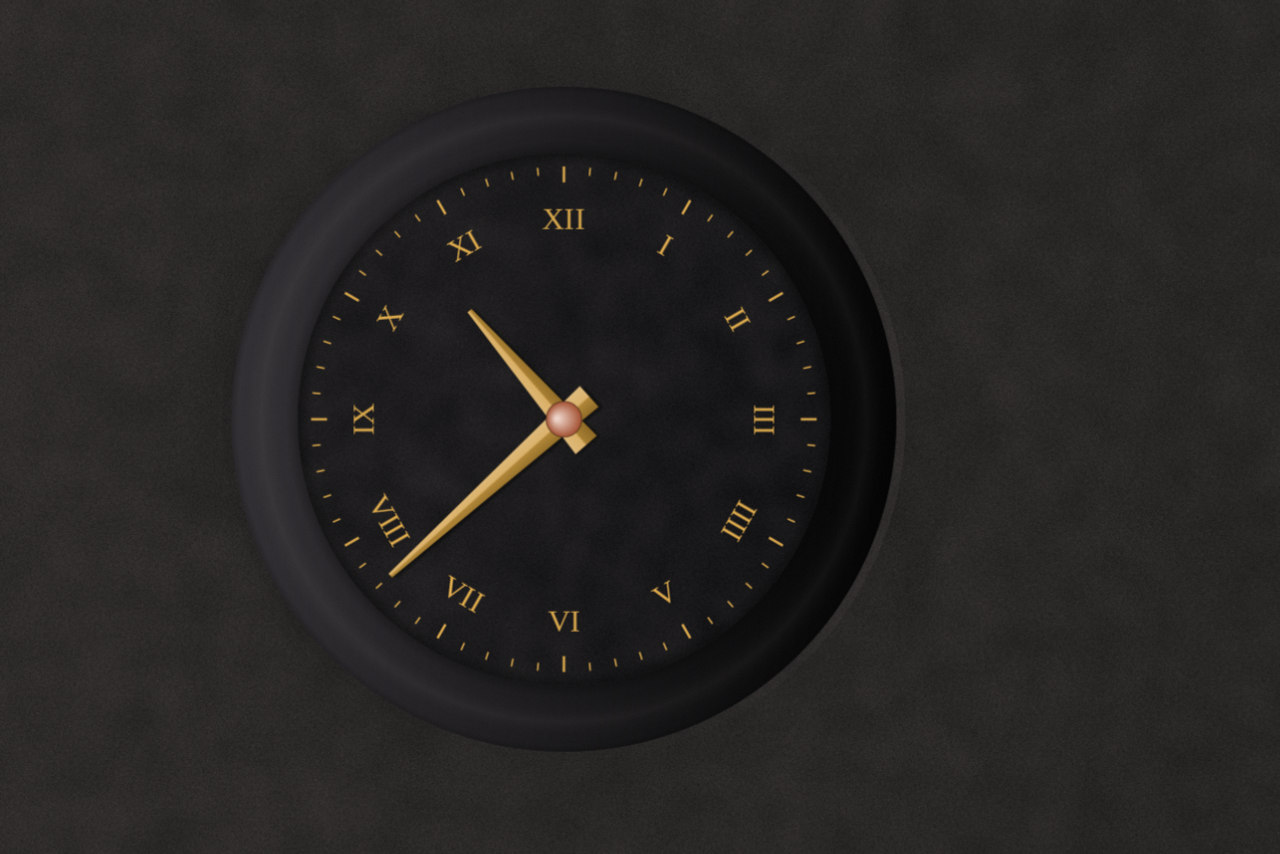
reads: 10,38
